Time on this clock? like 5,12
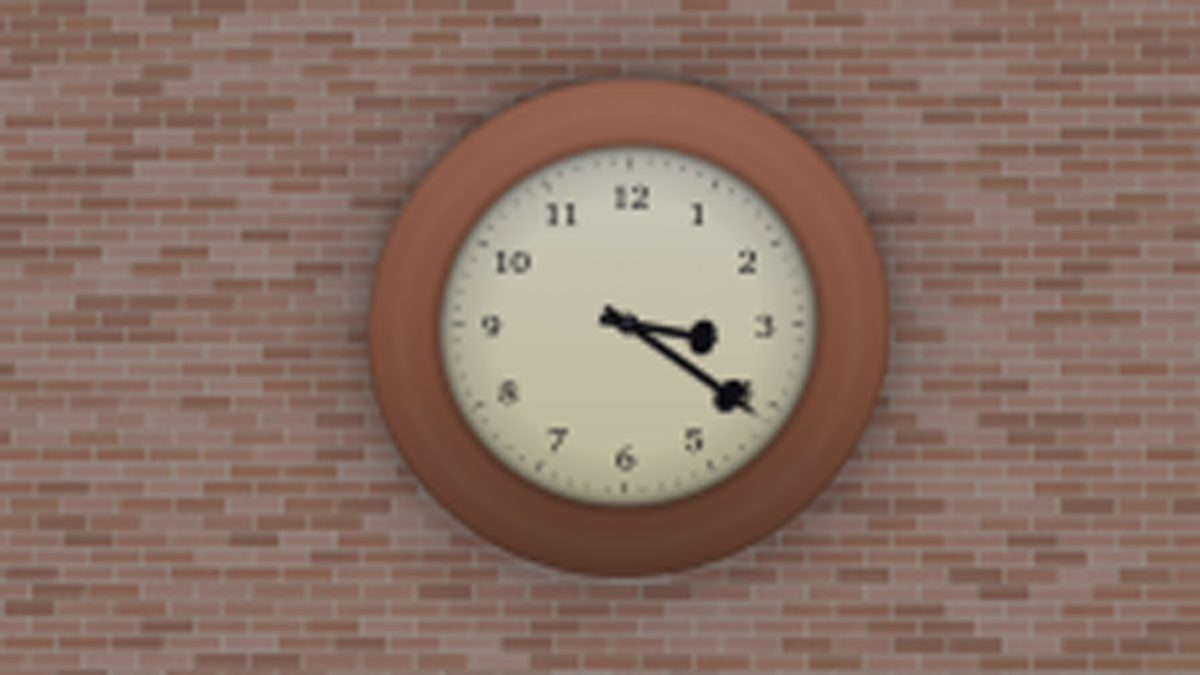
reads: 3,21
